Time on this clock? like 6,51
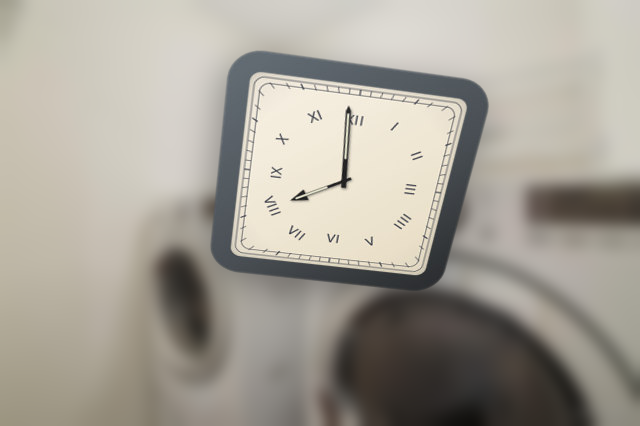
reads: 7,59
